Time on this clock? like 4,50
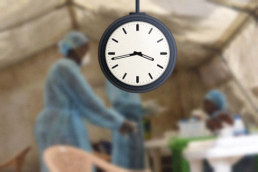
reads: 3,43
